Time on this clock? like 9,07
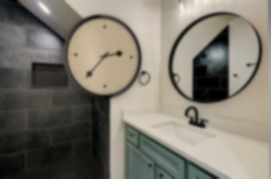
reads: 2,37
